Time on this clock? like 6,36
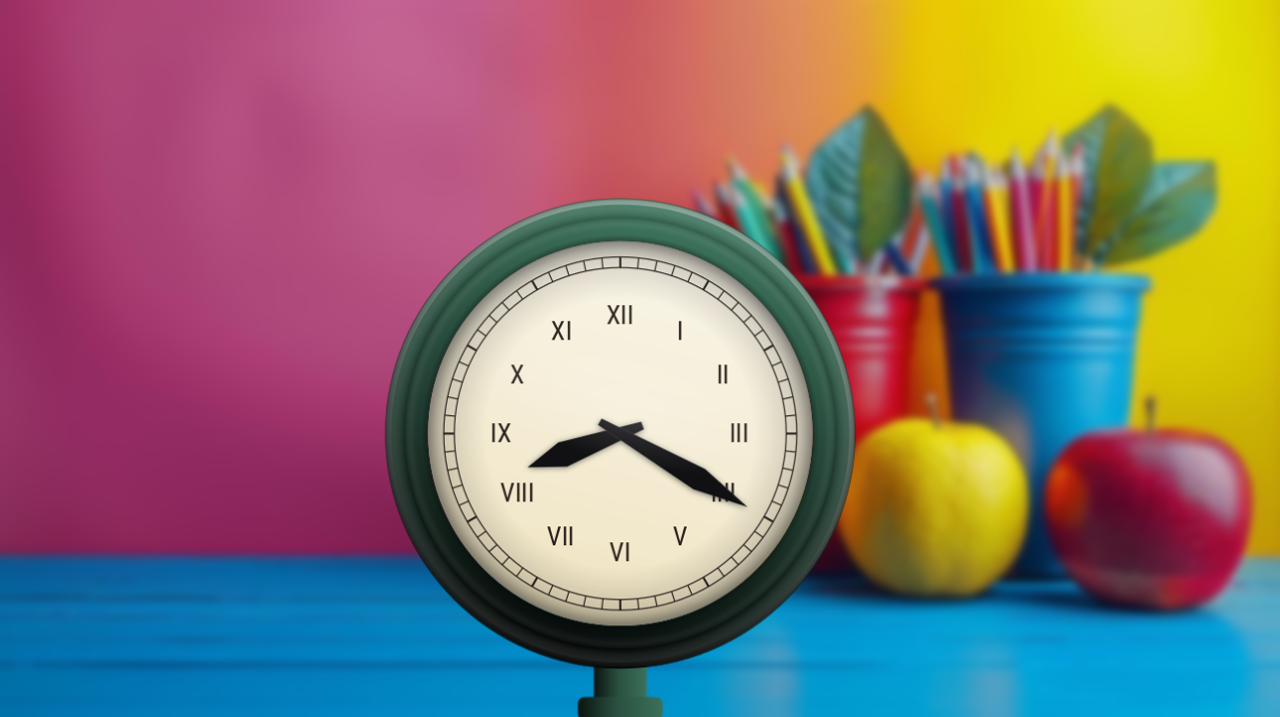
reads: 8,20
